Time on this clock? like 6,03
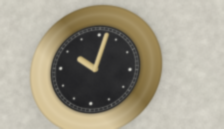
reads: 10,02
